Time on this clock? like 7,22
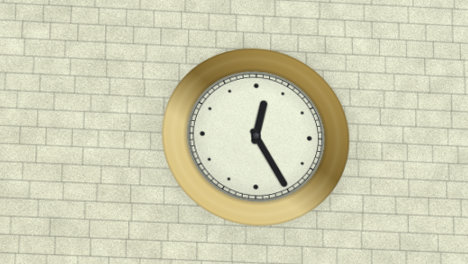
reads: 12,25
